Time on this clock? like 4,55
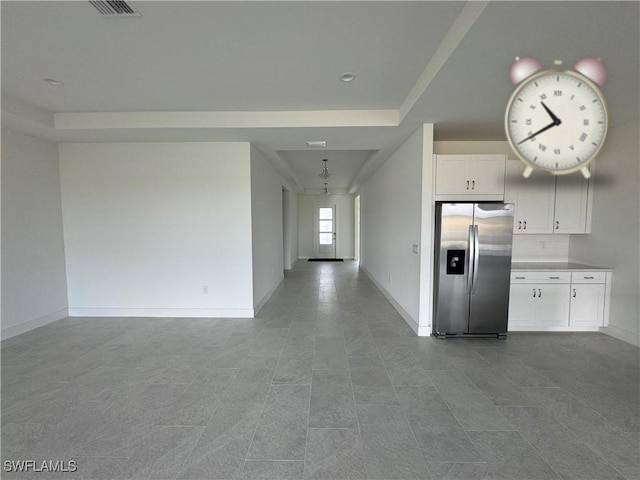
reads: 10,40
